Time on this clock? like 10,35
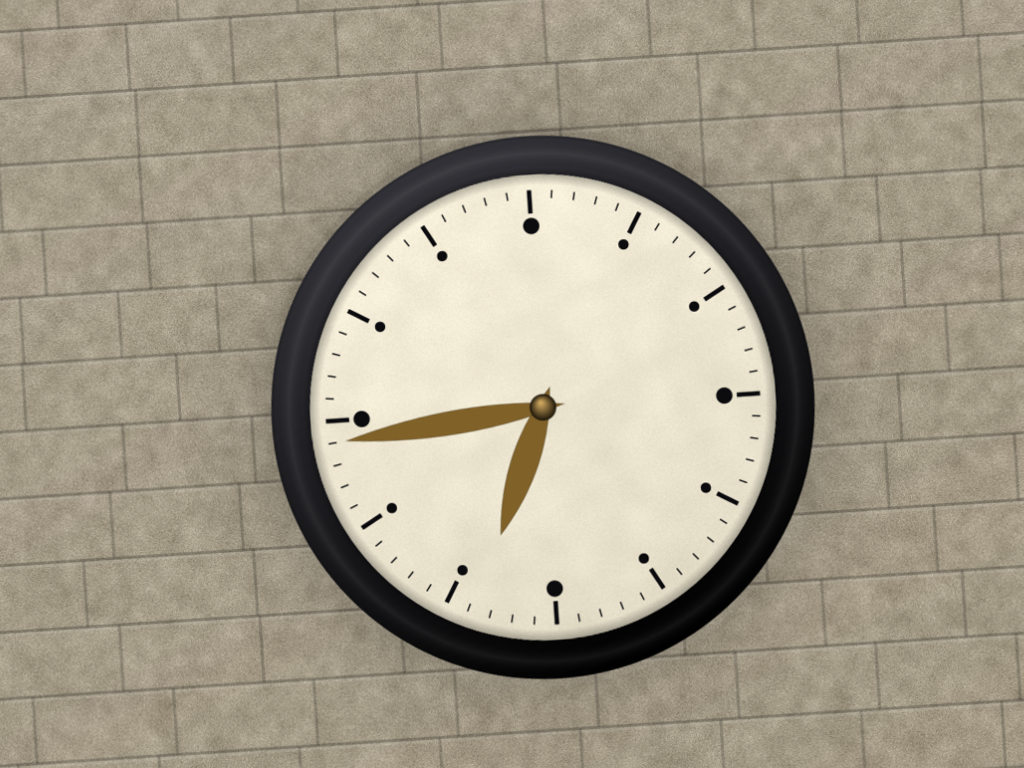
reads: 6,44
